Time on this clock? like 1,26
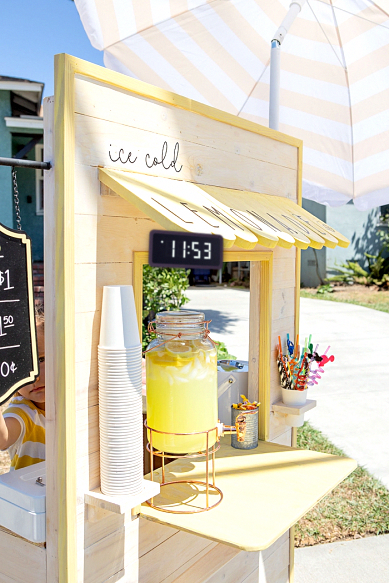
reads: 11,53
